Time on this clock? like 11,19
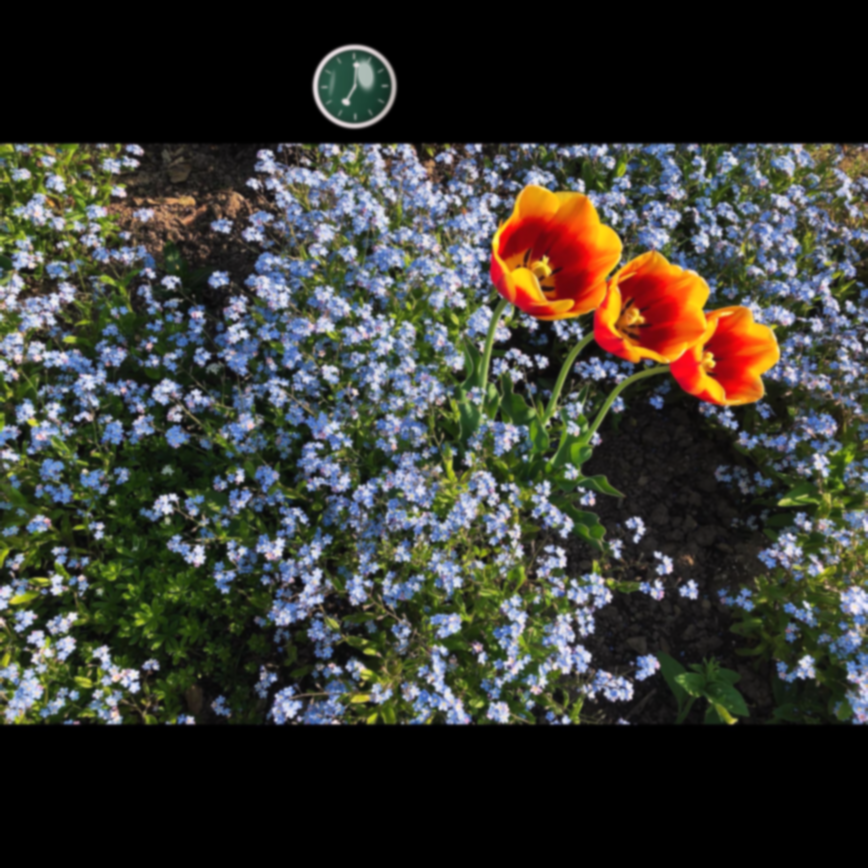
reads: 7,01
